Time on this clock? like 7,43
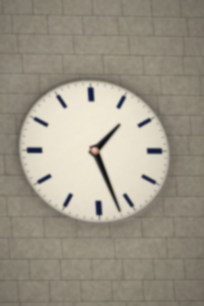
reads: 1,27
